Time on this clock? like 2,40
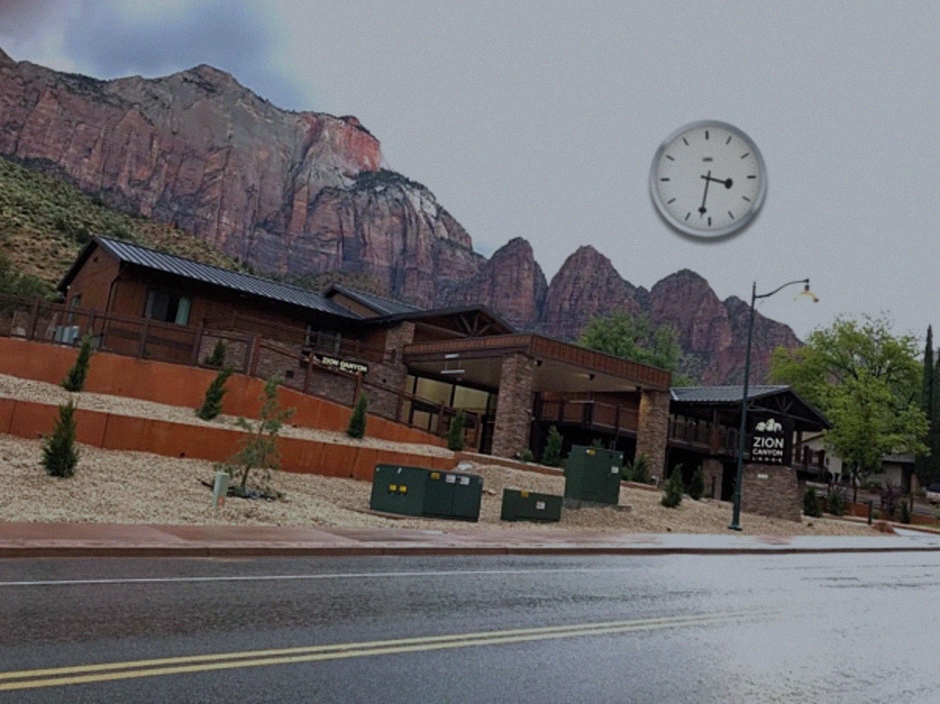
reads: 3,32
